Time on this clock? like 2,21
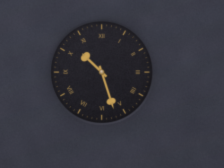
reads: 10,27
